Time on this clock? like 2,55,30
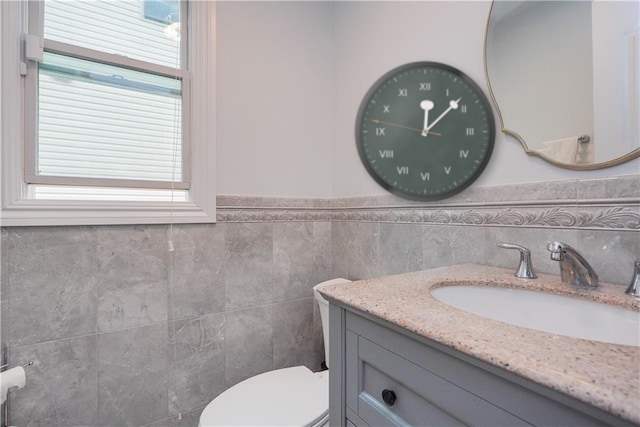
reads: 12,07,47
